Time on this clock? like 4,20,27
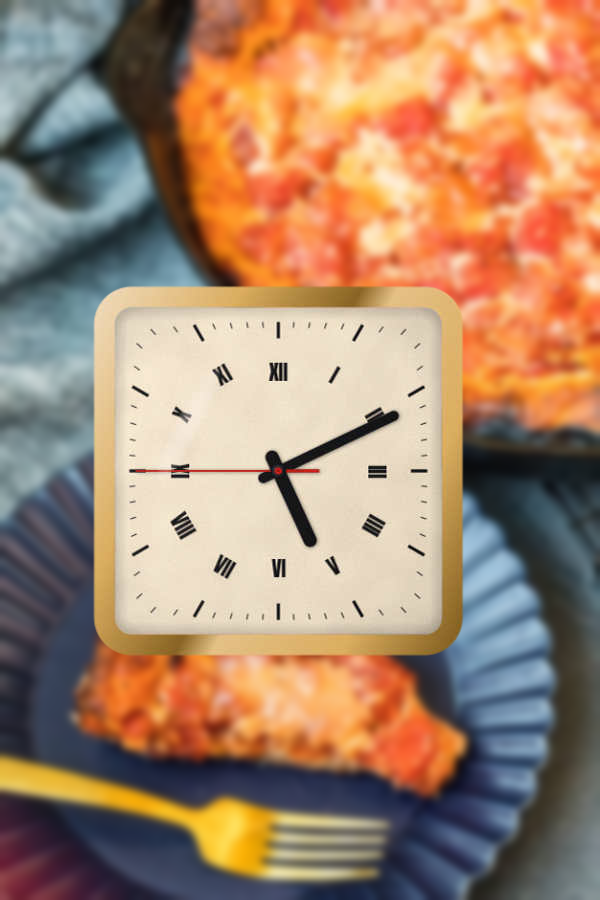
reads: 5,10,45
